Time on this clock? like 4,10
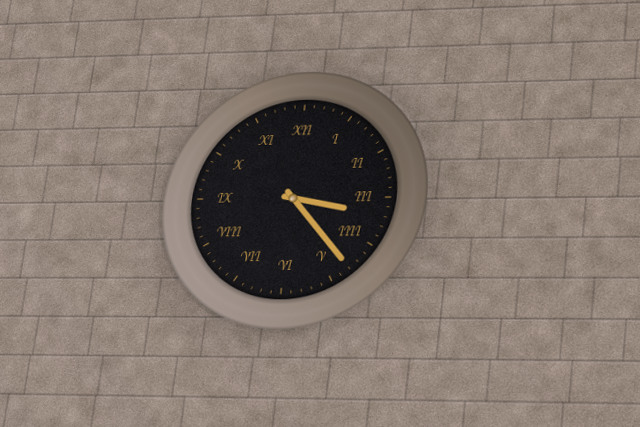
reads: 3,23
